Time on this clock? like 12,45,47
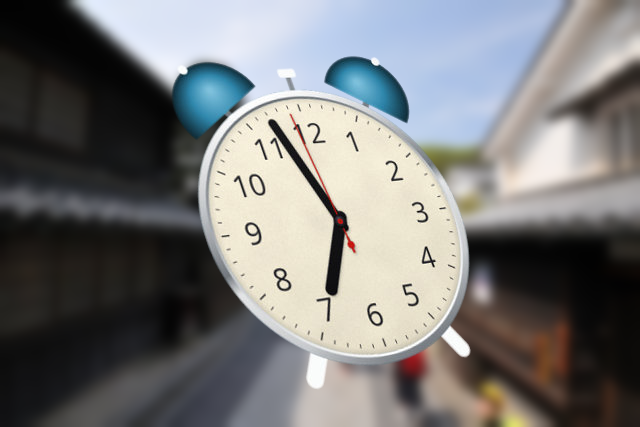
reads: 6,56,59
